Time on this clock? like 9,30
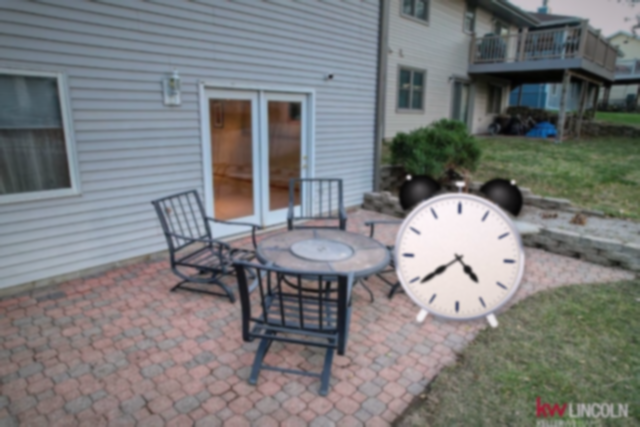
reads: 4,39
